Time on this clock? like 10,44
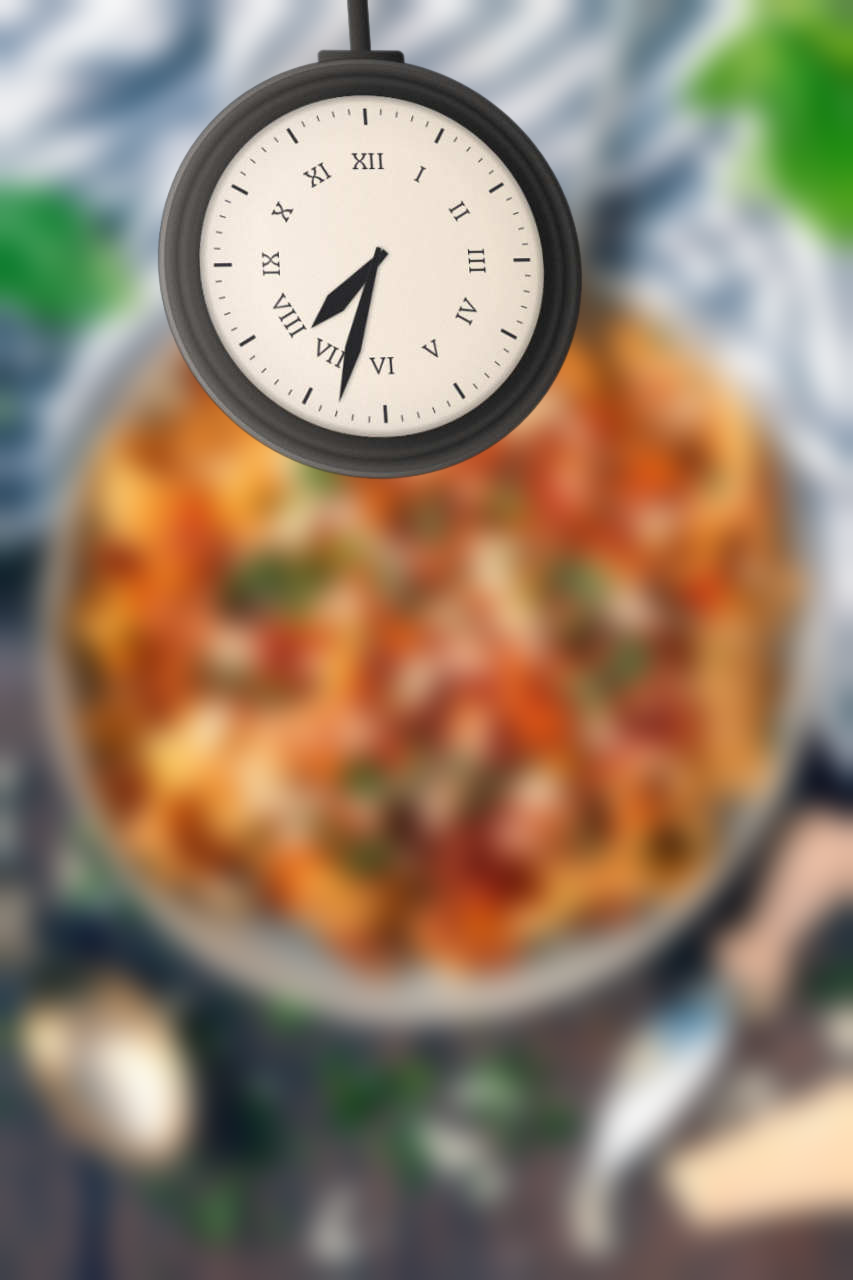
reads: 7,33
